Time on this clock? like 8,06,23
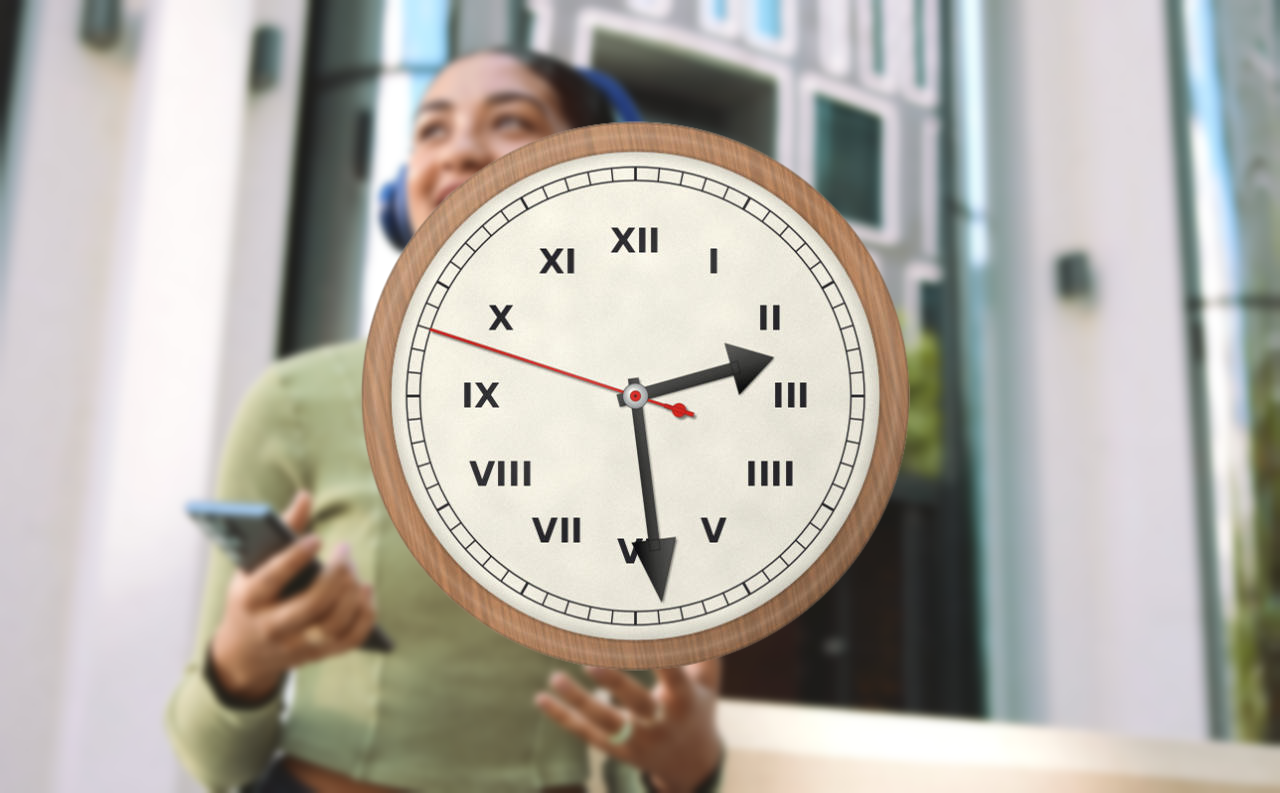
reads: 2,28,48
